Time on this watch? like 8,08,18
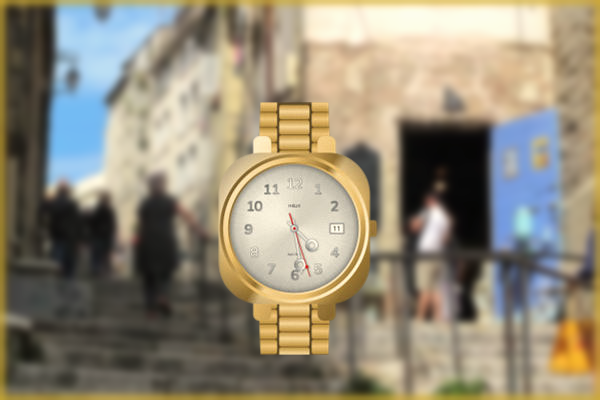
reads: 4,28,27
